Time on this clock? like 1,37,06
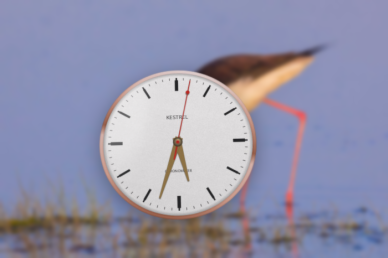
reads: 5,33,02
